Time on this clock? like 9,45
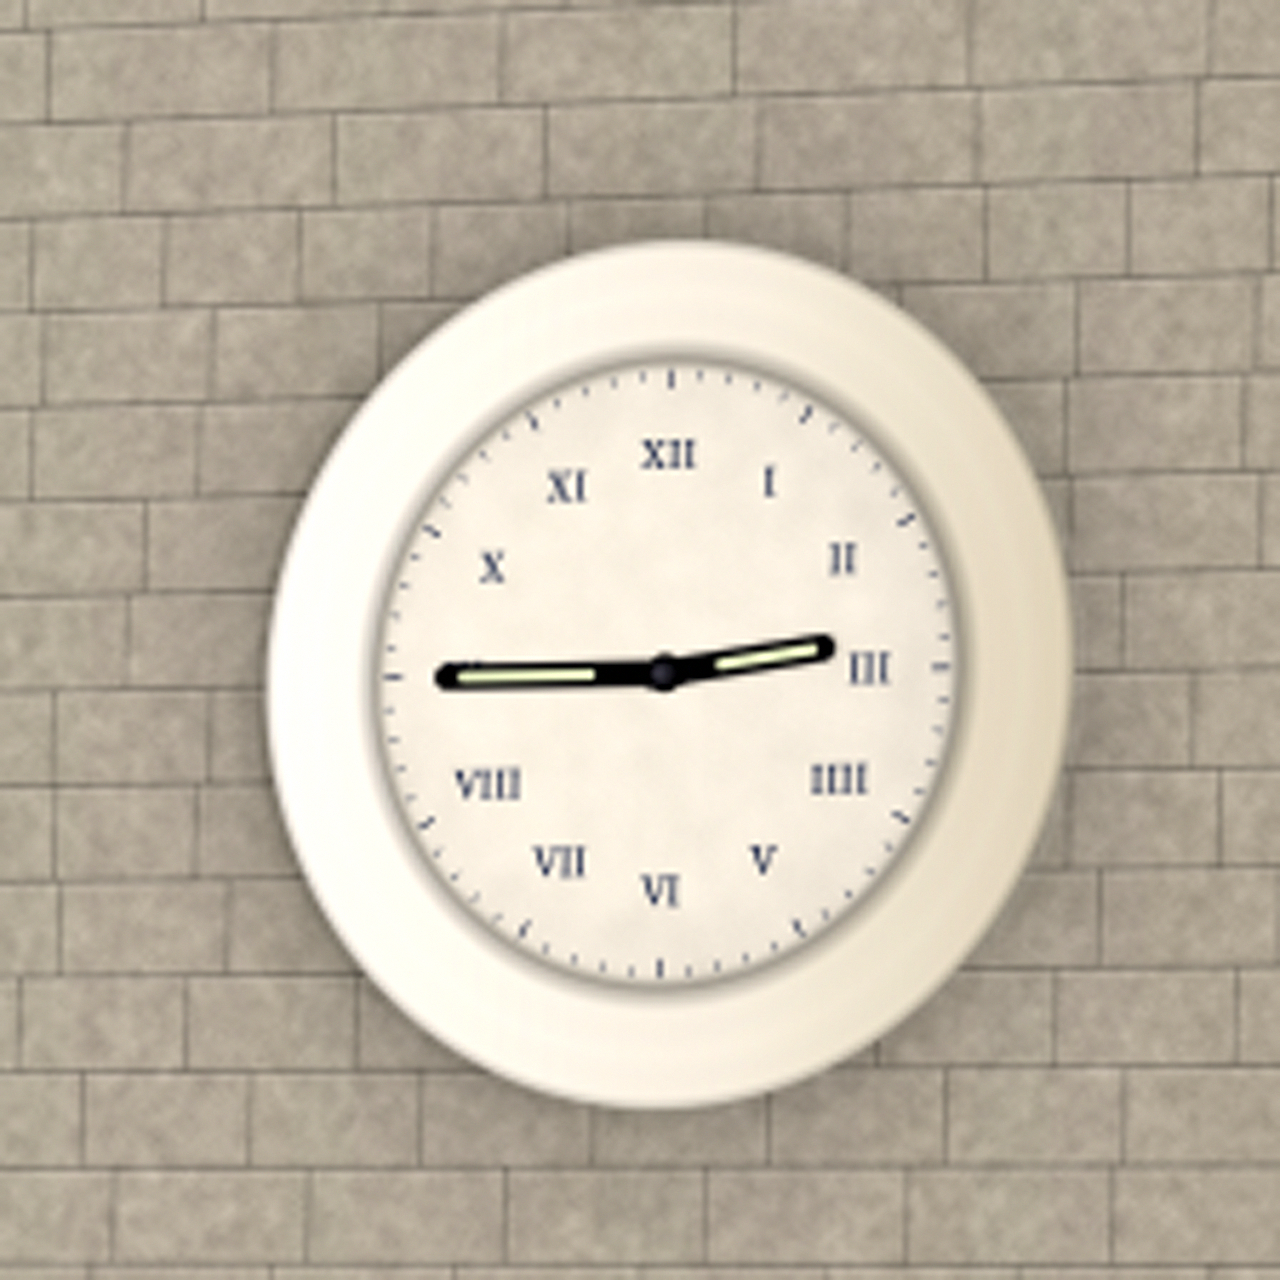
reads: 2,45
